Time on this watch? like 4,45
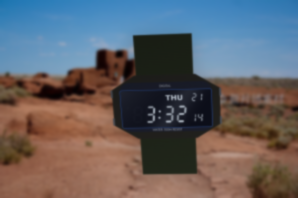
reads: 3,32
